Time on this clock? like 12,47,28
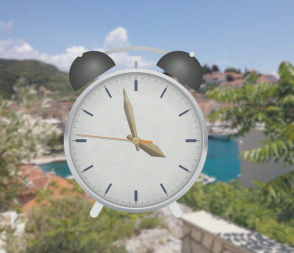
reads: 3,57,46
